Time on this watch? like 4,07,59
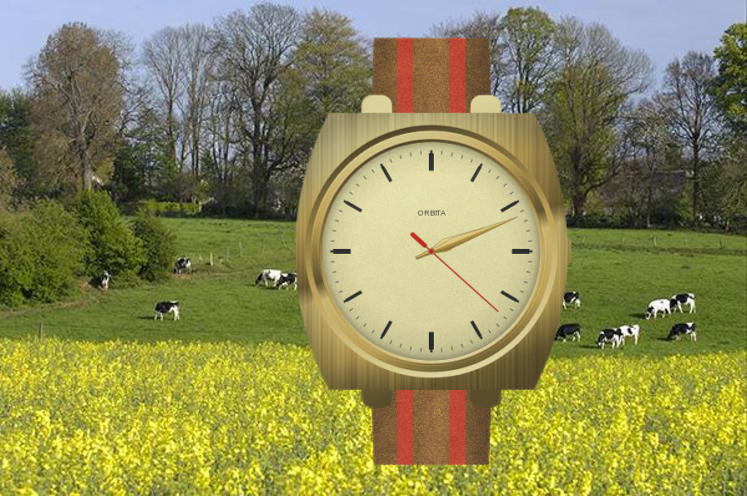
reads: 2,11,22
